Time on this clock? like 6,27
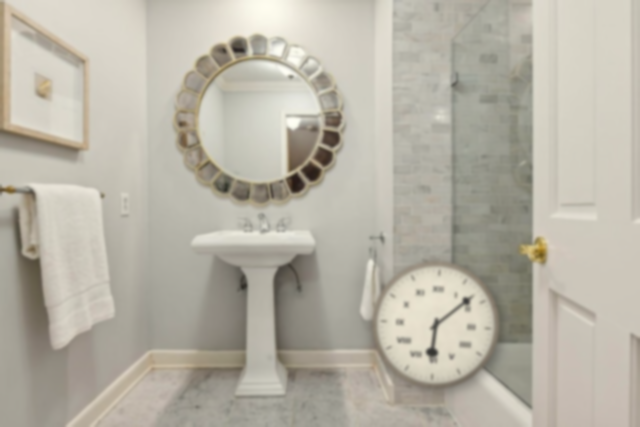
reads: 6,08
